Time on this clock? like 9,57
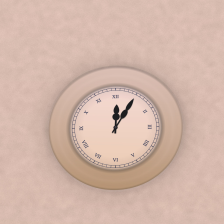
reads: 12,05
